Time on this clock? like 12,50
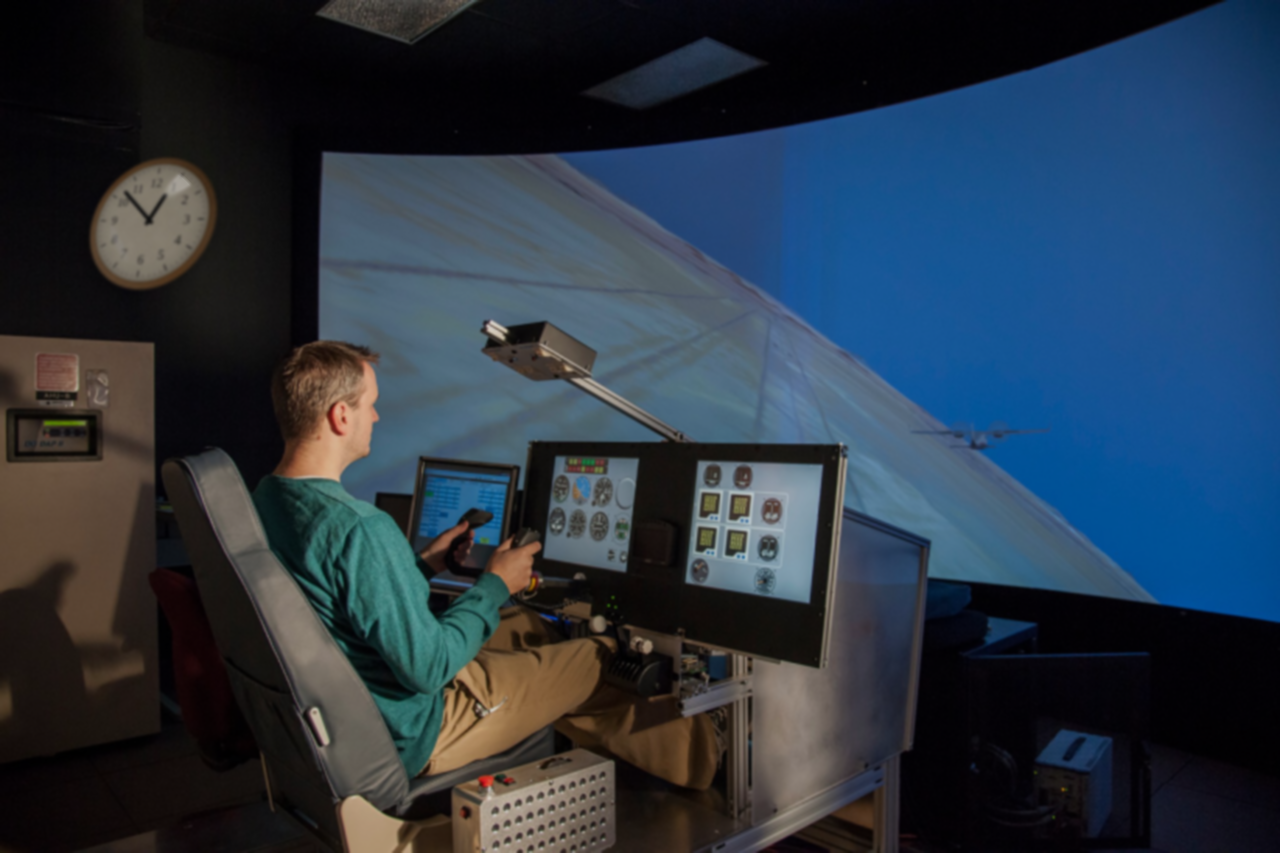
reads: 12,52
